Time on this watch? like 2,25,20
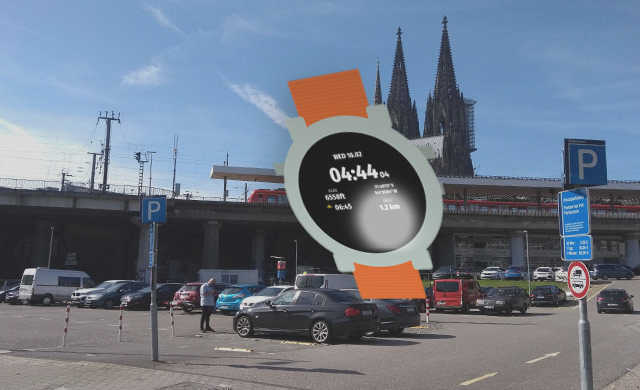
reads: 4,44,04
